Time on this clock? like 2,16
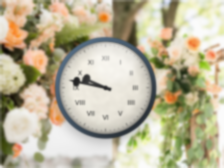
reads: 9,47
